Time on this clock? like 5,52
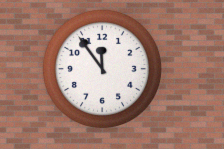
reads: 11,54
